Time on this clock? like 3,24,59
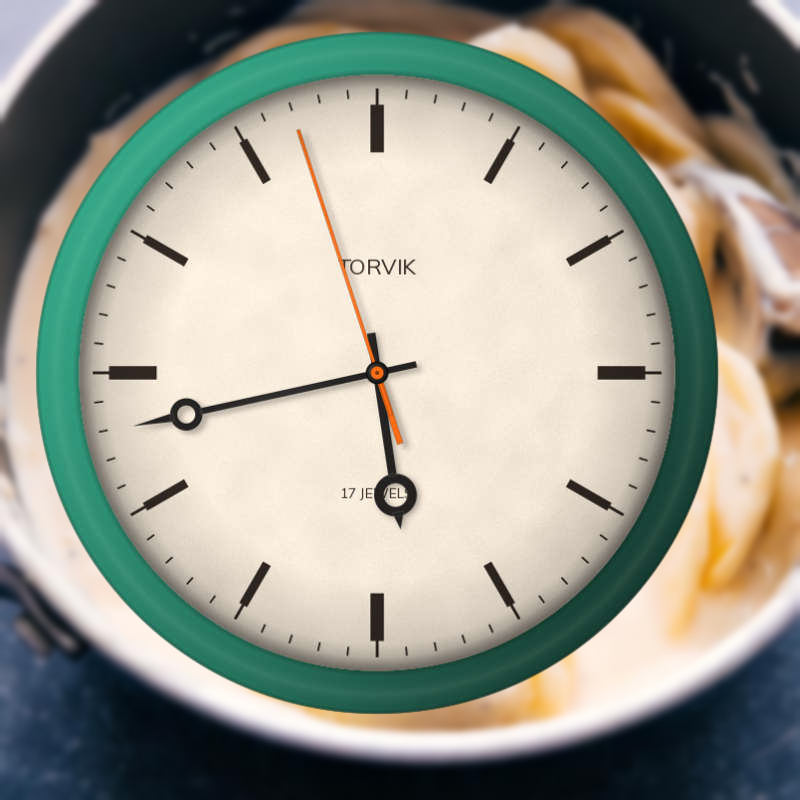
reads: 5,42,57
